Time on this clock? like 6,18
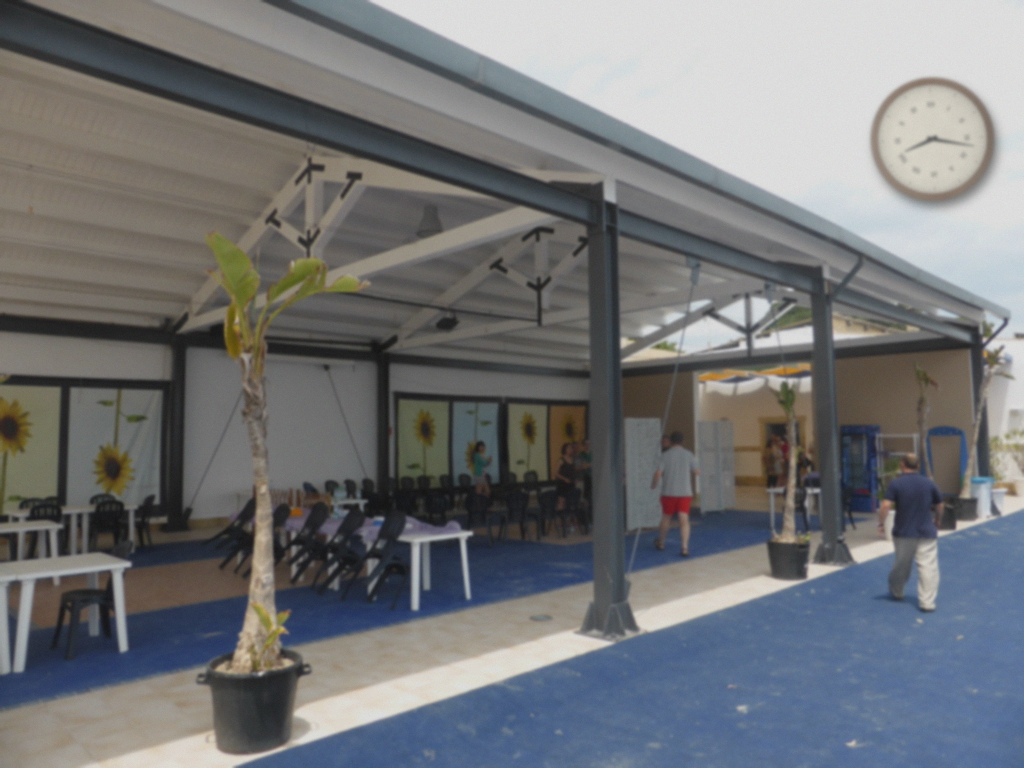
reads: 8,17
